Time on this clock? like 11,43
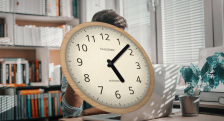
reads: 5,08
